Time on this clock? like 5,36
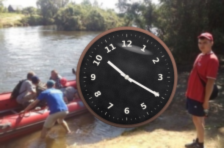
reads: 10,20
